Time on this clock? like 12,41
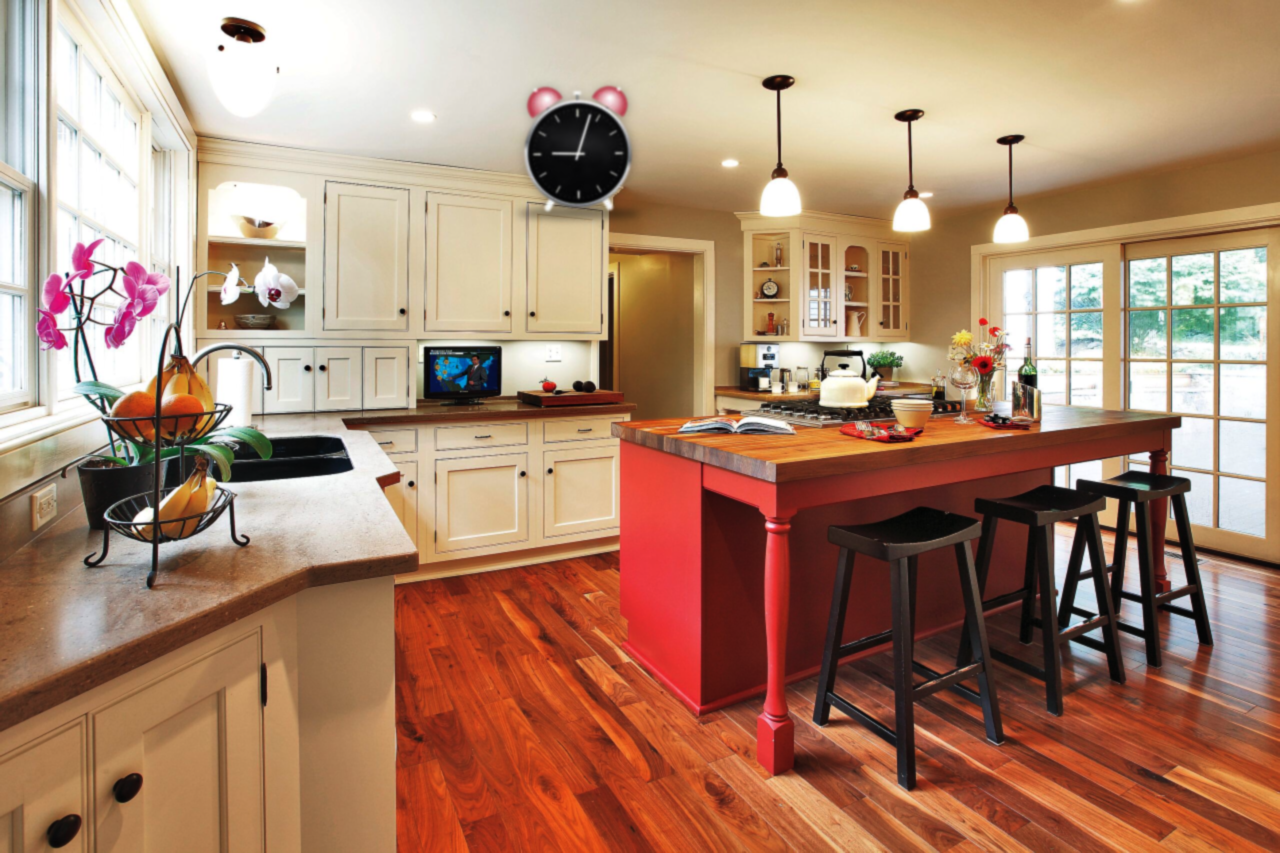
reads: 9,03
